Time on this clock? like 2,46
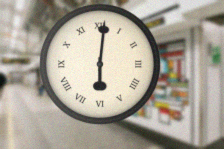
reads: 6,01
